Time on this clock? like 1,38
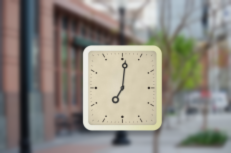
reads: 7,01
